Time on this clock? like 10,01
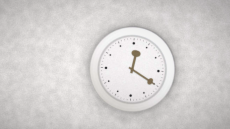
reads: 12,20
